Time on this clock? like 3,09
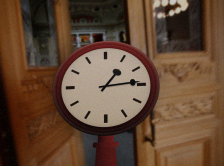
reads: 1,14
